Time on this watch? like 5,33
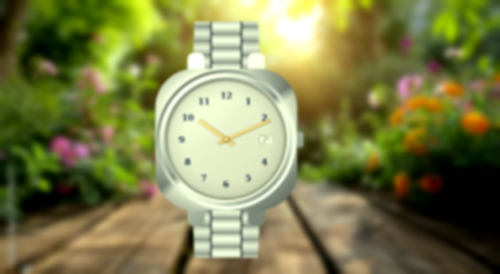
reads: 10,11
